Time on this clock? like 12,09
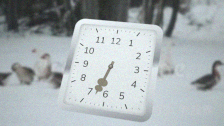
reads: 6,33
